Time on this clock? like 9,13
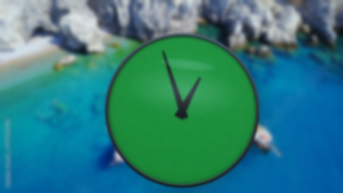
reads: 12,57
